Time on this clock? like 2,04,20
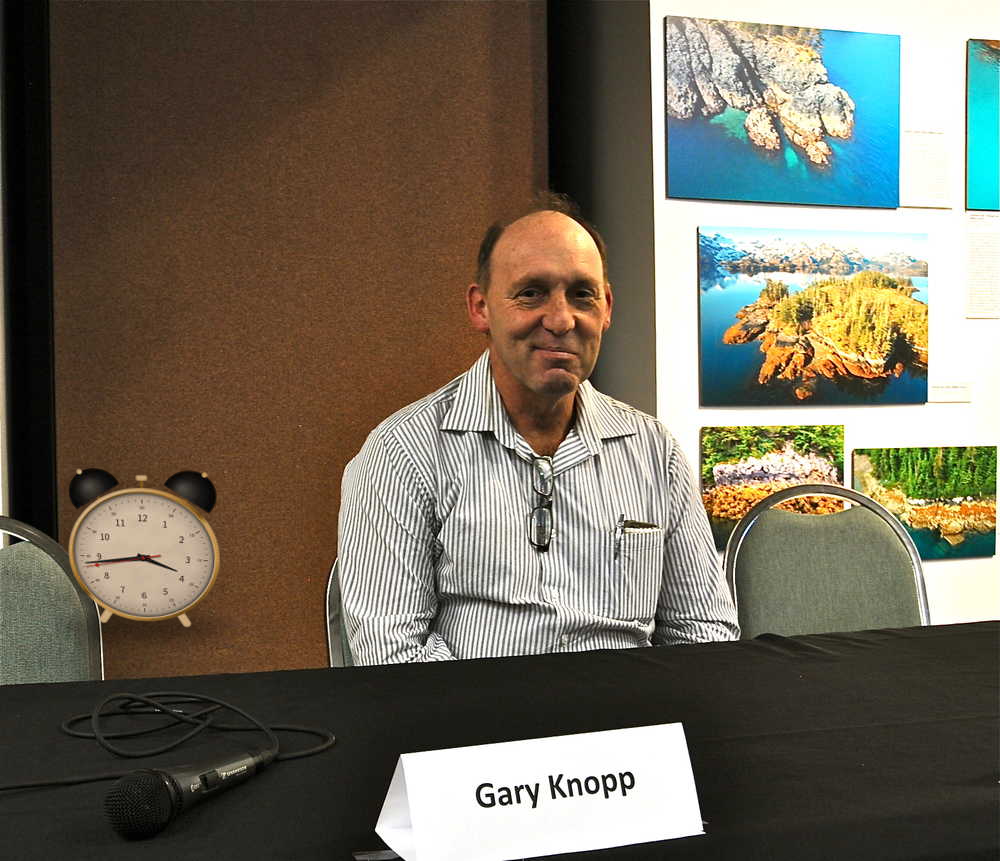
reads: 3,43,43
